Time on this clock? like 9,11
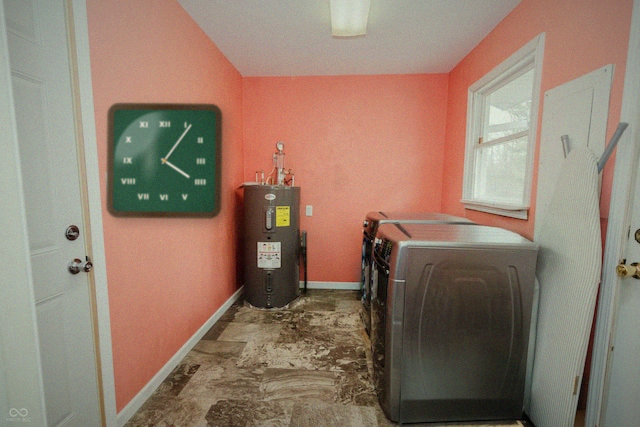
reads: 4,06
